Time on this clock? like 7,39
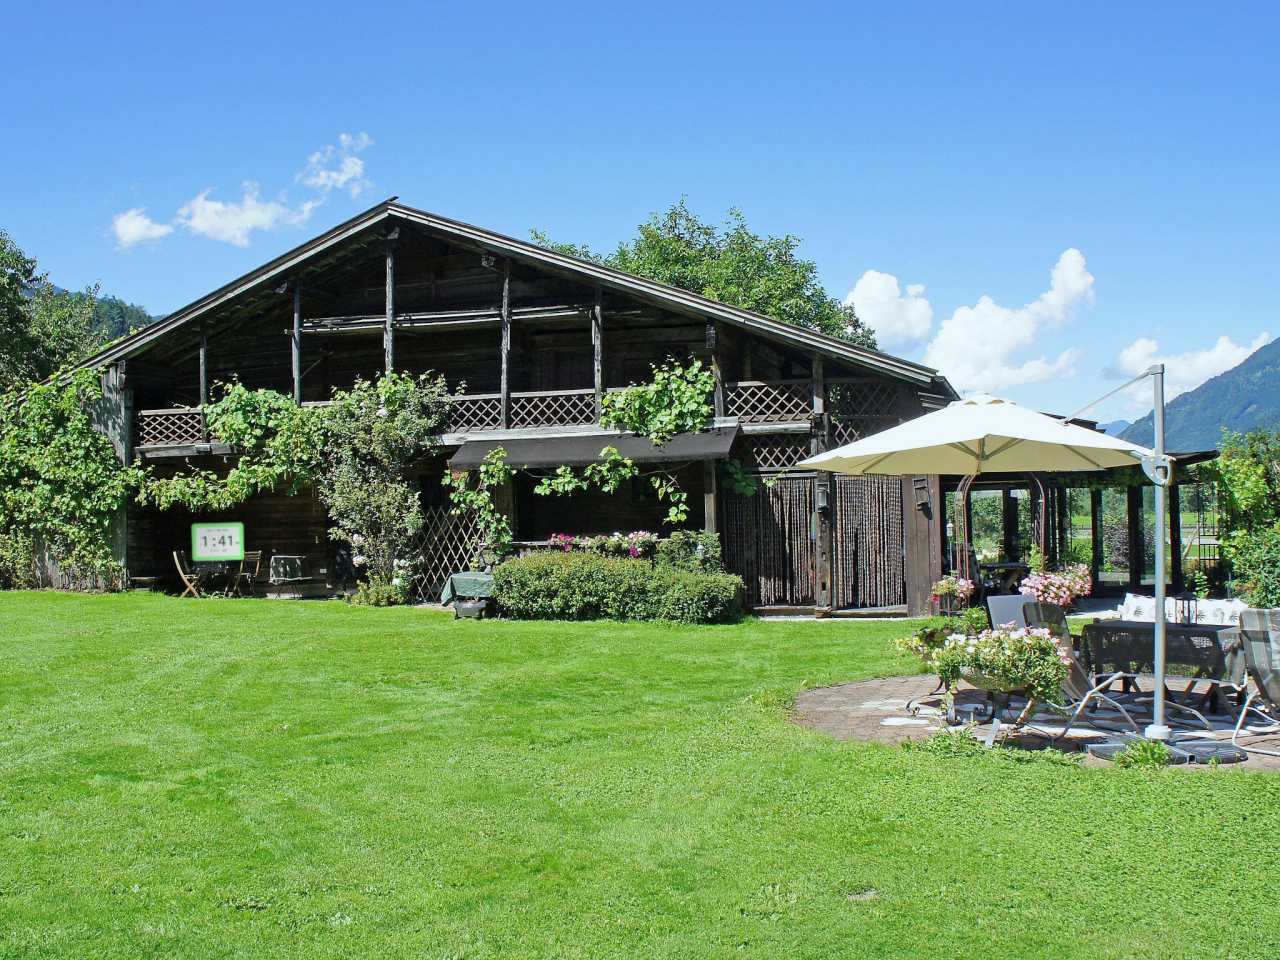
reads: 1,41
